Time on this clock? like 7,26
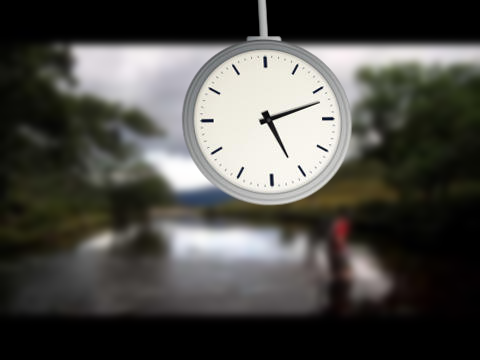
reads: 5,12
